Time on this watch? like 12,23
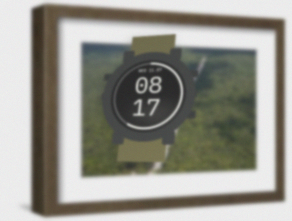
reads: 8,17
